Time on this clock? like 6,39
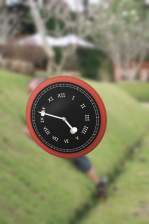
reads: 4,48
